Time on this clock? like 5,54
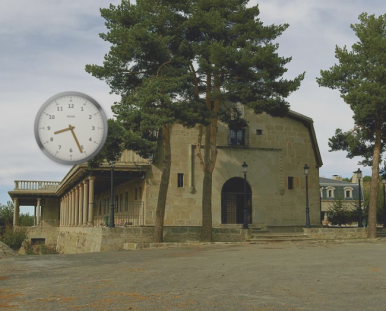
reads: 8,26
